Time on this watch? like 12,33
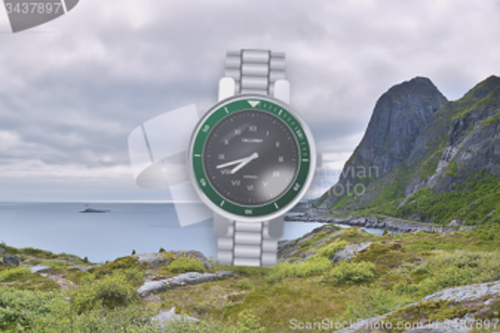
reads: 7,42
